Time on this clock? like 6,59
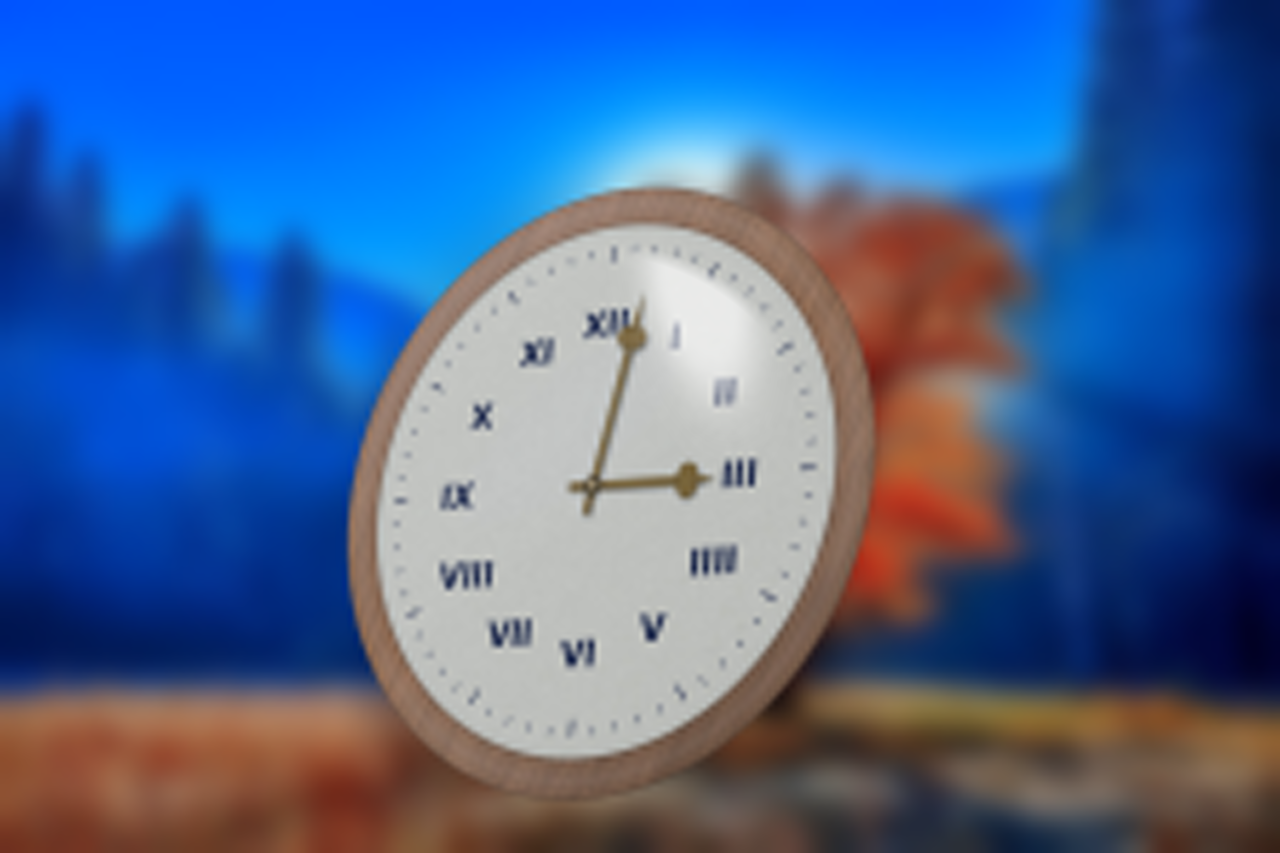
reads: 3,02
